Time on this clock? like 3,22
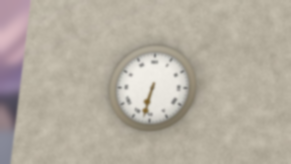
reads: 6,32
